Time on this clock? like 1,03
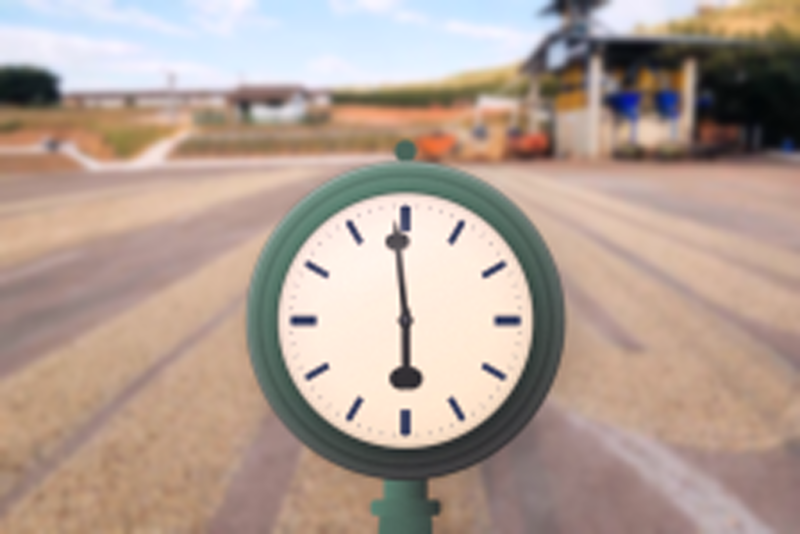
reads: 5,59
